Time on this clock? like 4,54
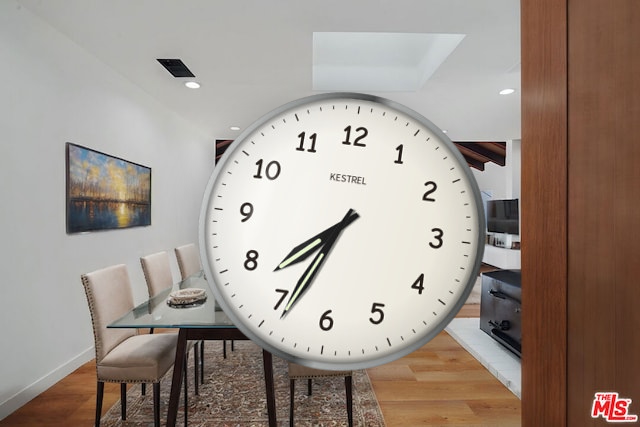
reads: 7,34
